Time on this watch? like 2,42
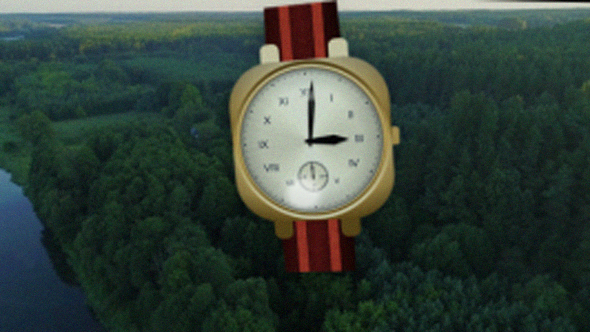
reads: 3,01
